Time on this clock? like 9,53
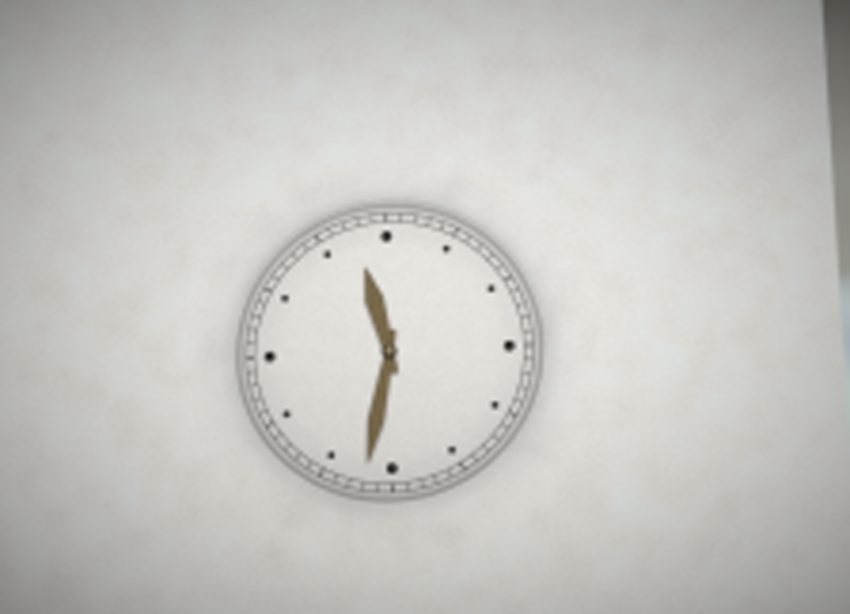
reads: 11,32
